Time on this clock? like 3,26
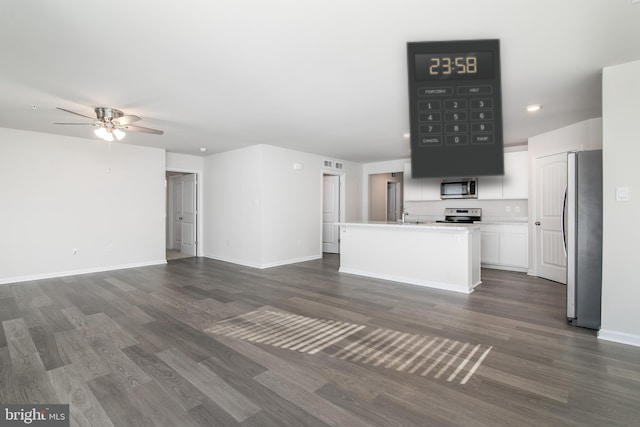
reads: 23,58
